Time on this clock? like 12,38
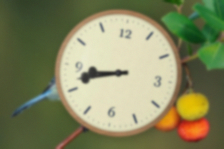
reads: 8,42
